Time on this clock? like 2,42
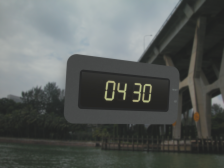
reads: 4,30
